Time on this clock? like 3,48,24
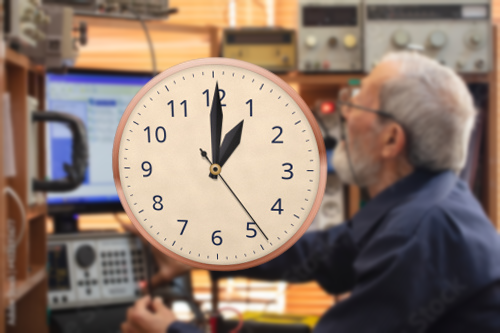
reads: 1,00,24
